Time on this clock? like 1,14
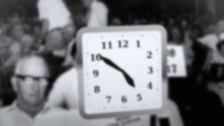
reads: 4,51
